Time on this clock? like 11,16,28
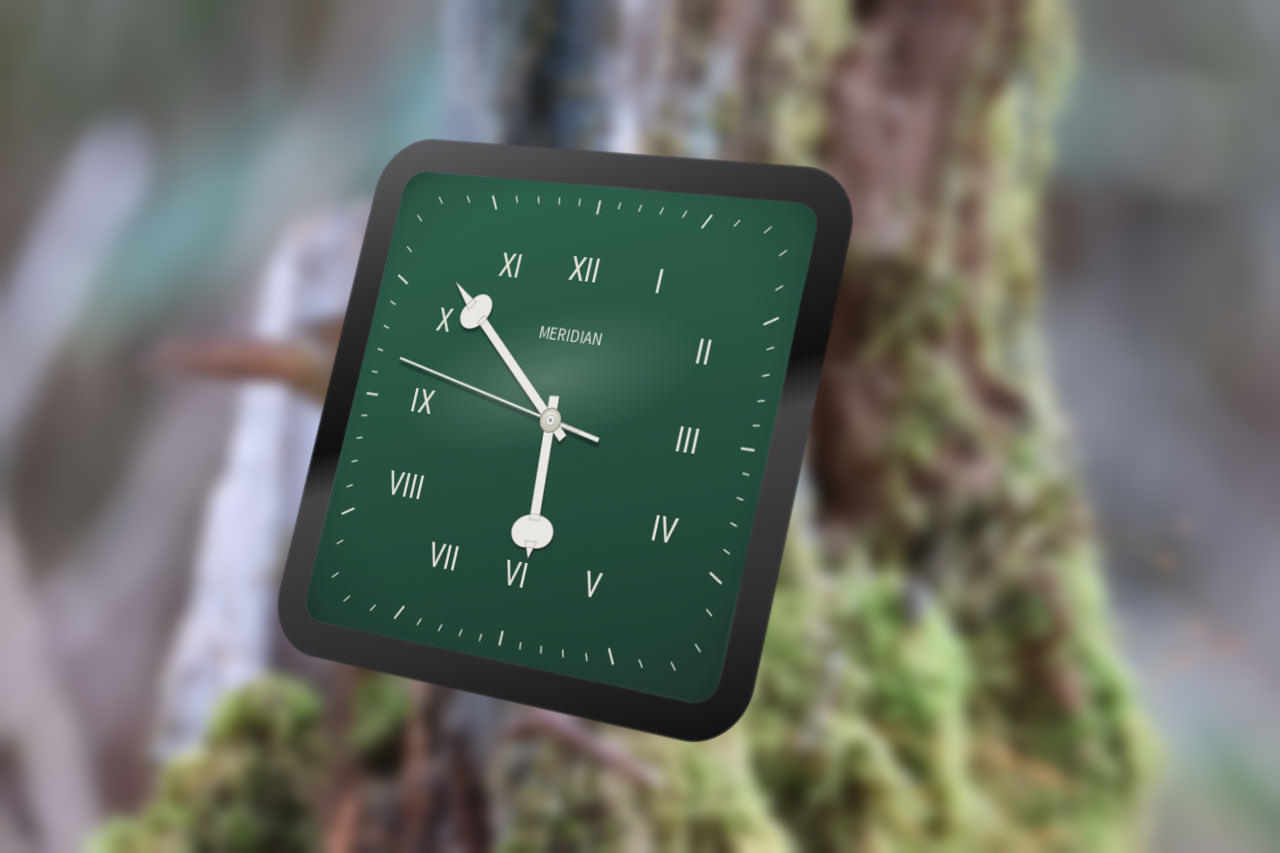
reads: 5,51,47
